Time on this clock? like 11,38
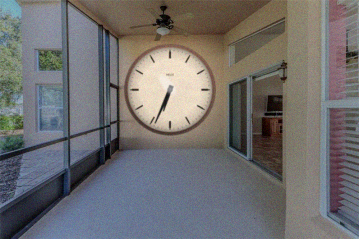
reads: 6,34
